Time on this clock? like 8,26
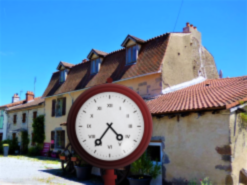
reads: 4,36
